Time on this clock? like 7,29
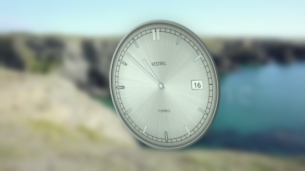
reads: 10,52
